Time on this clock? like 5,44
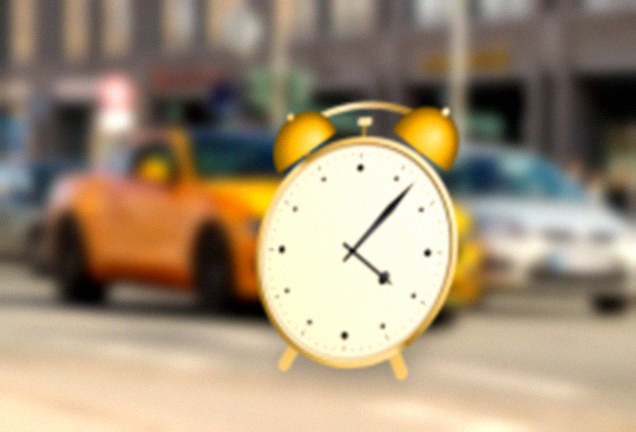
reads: 4,07
